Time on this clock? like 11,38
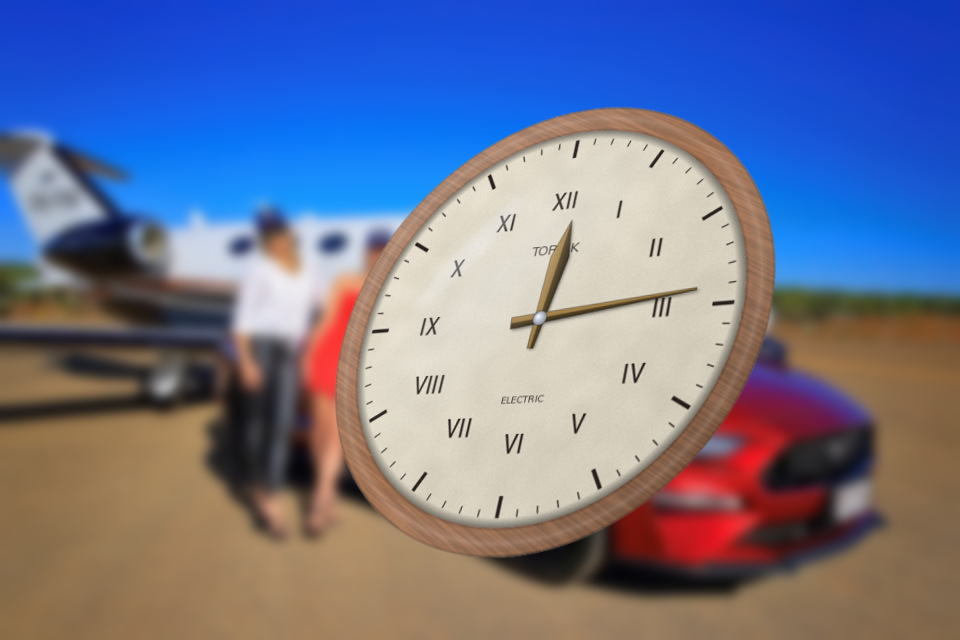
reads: 12,14
